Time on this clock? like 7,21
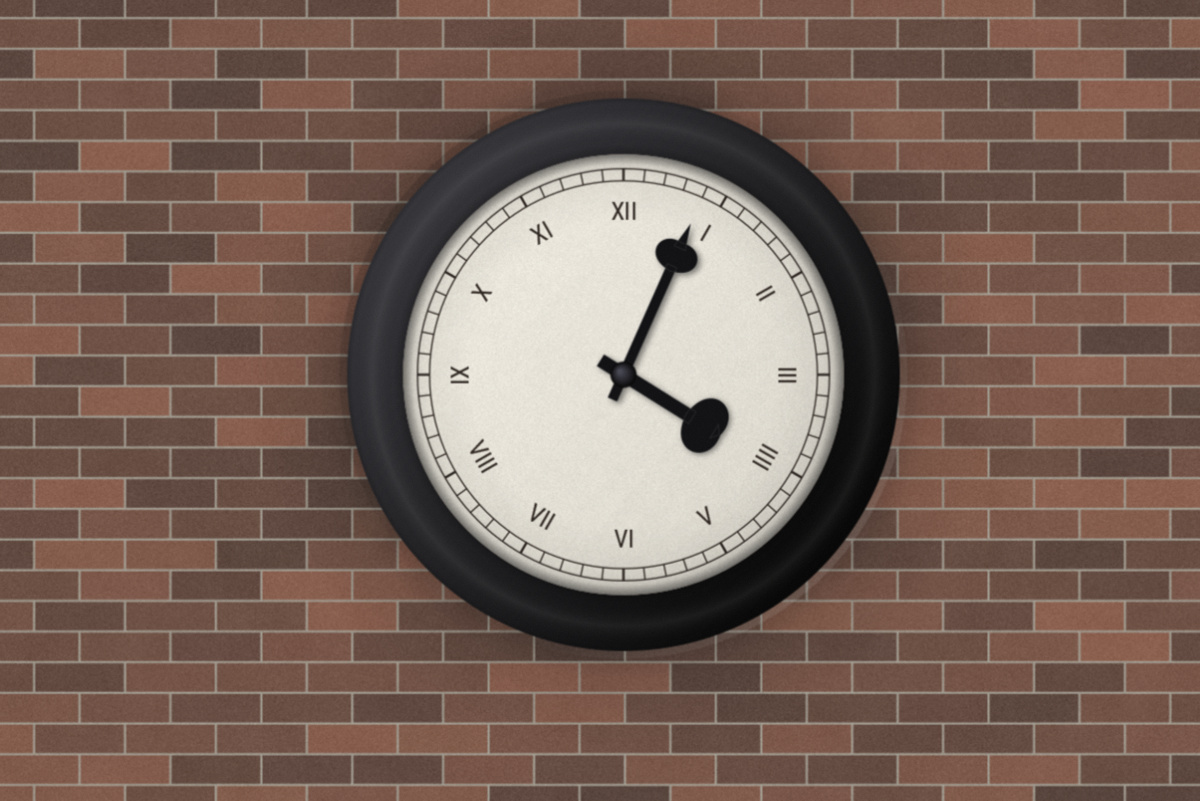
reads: 4,04
